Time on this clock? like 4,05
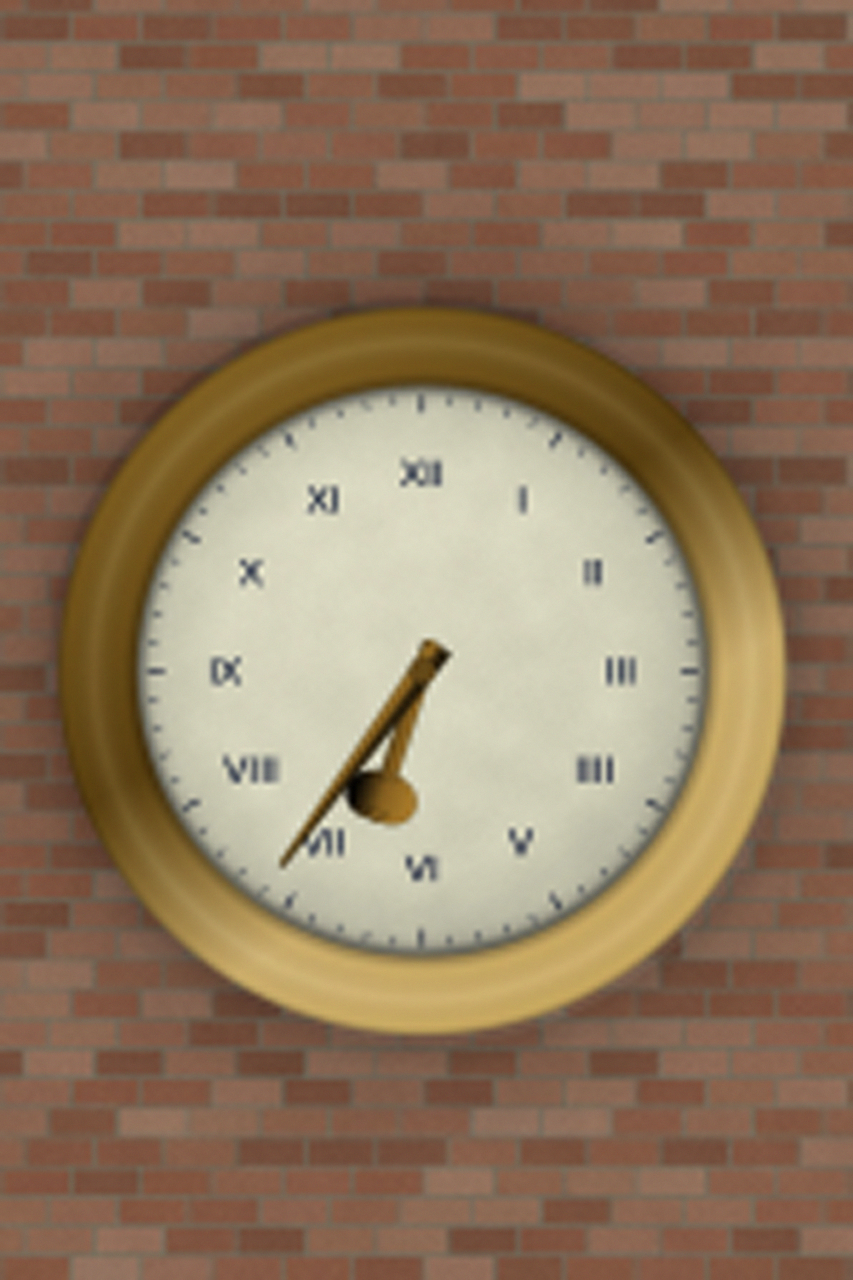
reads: 6,36
